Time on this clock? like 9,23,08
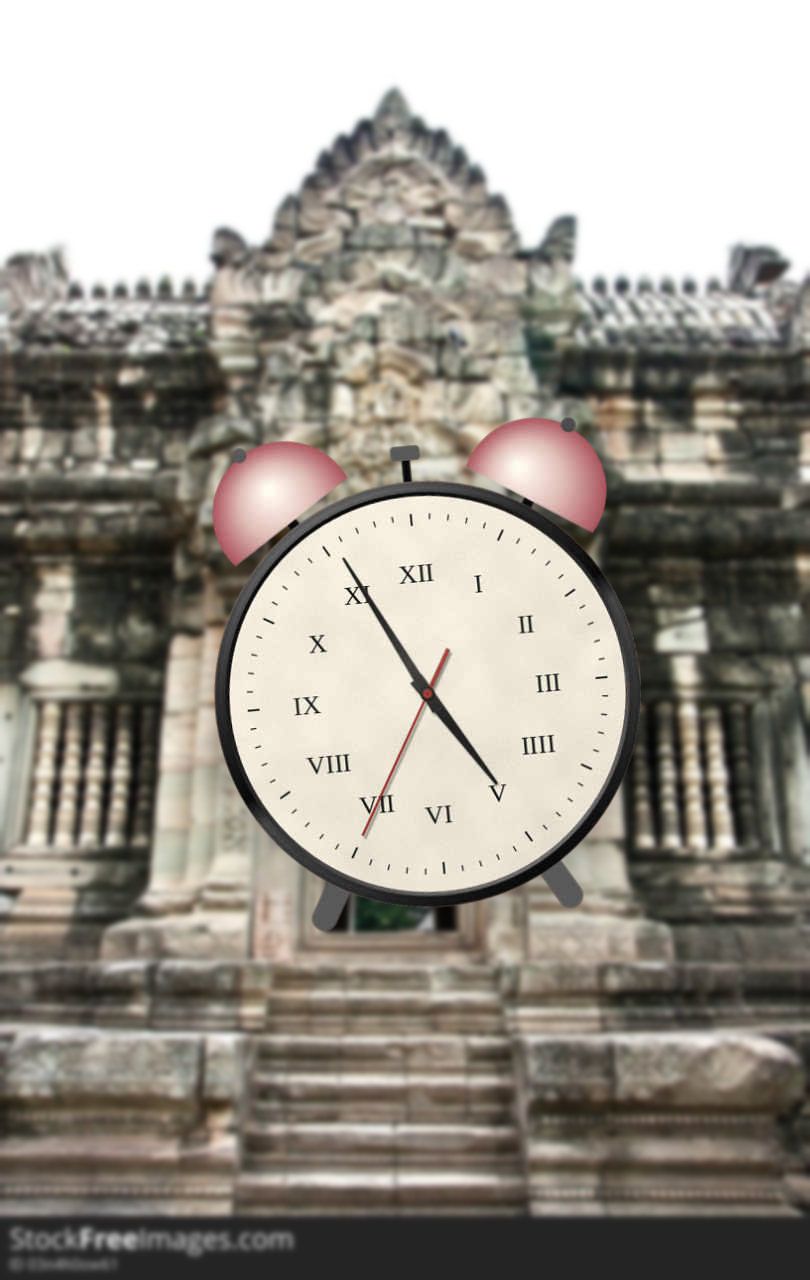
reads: 4,55,35
